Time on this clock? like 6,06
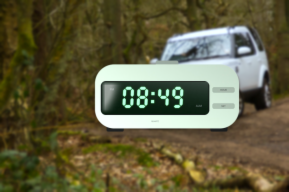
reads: 8,49
